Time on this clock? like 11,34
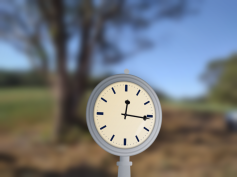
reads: 12,16
